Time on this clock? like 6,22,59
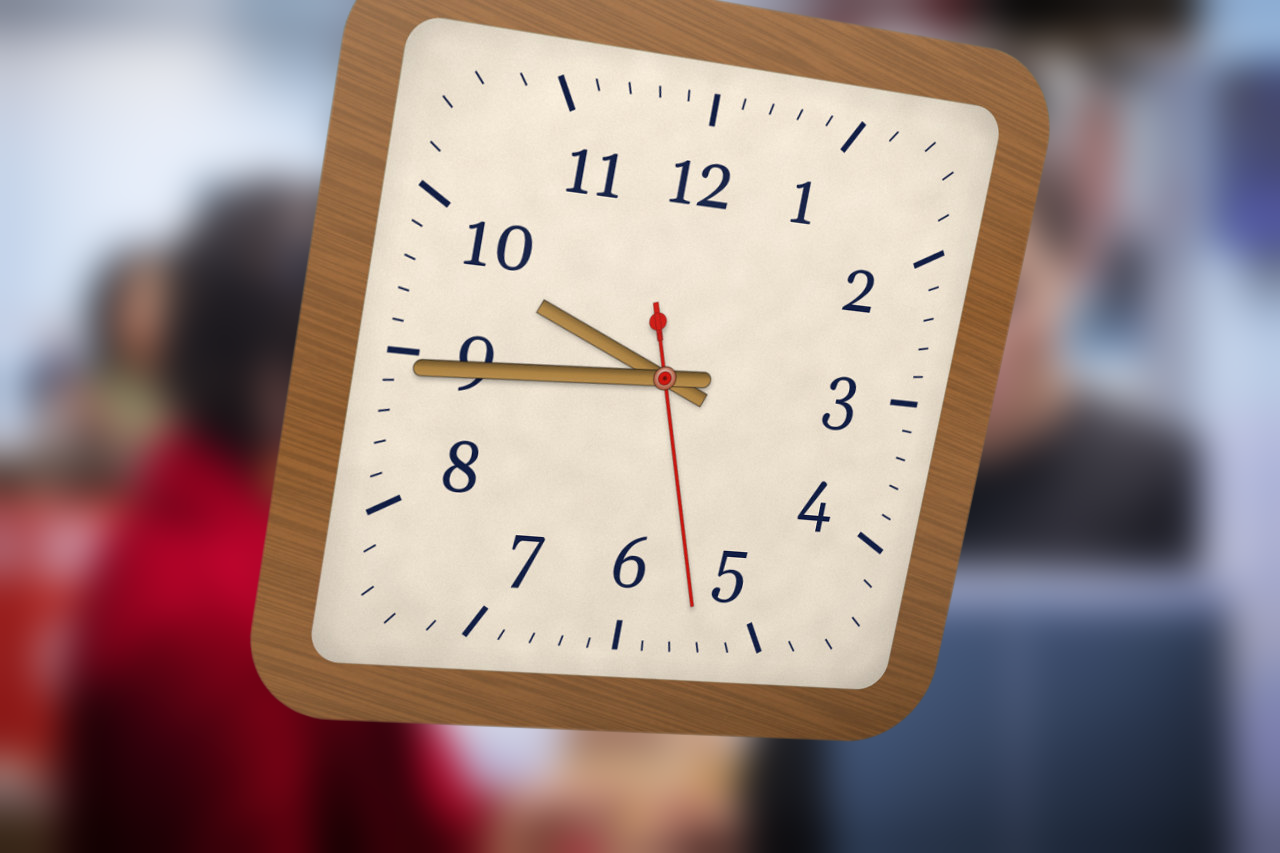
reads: 9,44,27
